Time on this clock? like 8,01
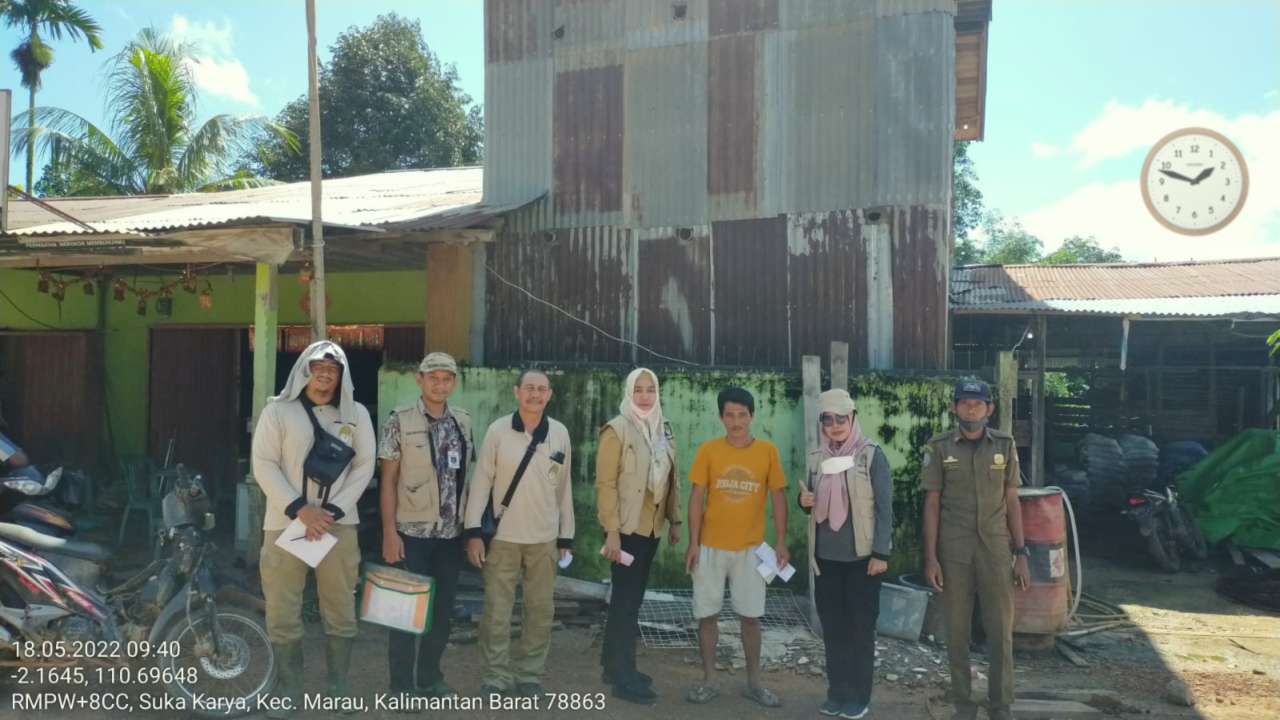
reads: 1,48
